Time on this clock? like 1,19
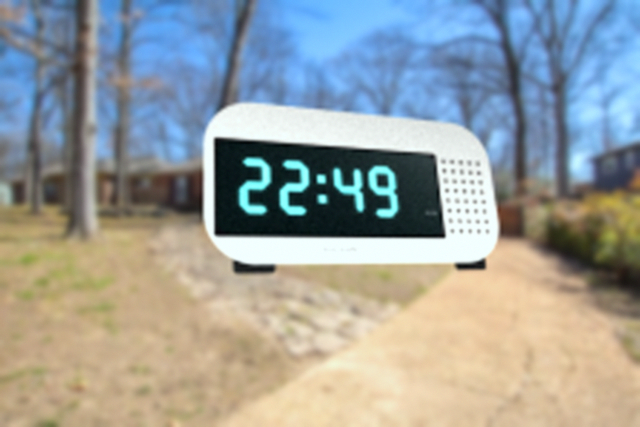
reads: 22,49
